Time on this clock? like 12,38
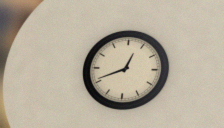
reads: 12,41
